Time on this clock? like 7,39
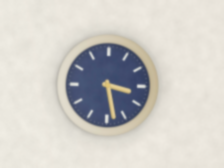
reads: 3,28
